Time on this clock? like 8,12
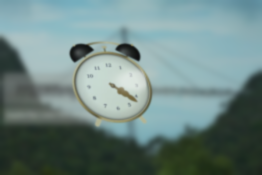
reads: 4,22
